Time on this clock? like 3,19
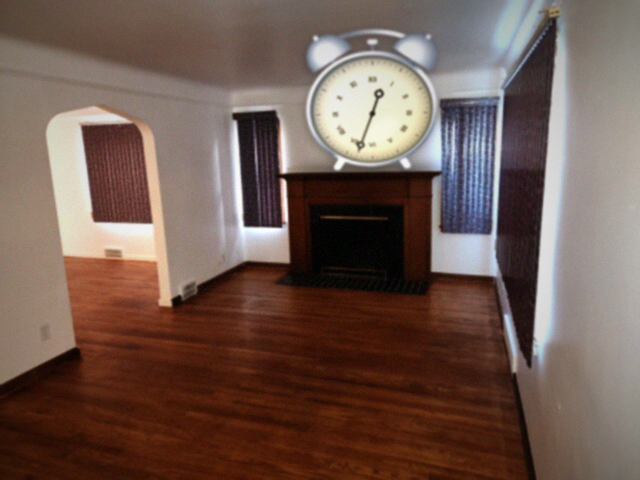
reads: 12,33
